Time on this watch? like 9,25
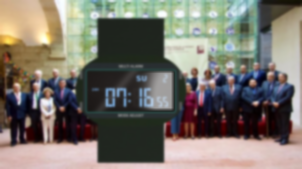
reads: 7,16
